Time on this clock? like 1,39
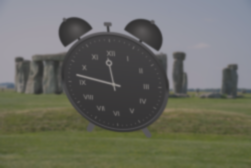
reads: 11,47
